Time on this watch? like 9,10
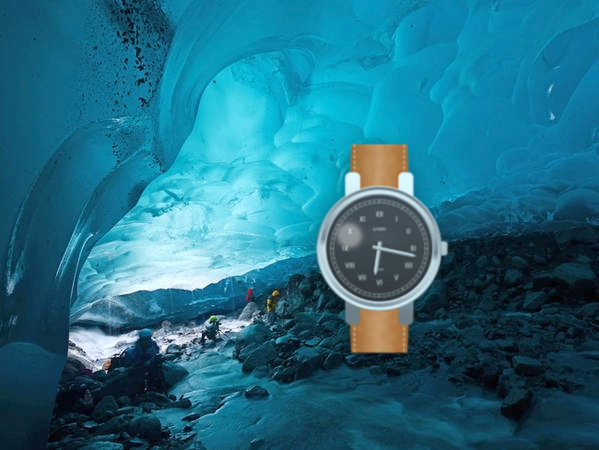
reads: 6,17
